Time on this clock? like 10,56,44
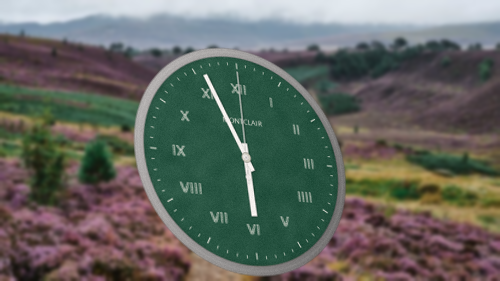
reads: 5,56,00
